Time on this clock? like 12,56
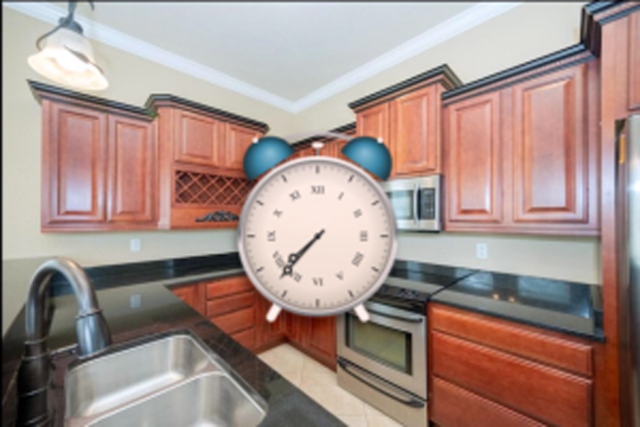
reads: 7,37
